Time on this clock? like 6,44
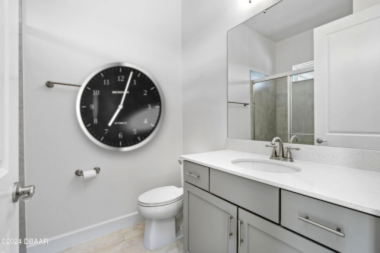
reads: 7,03
